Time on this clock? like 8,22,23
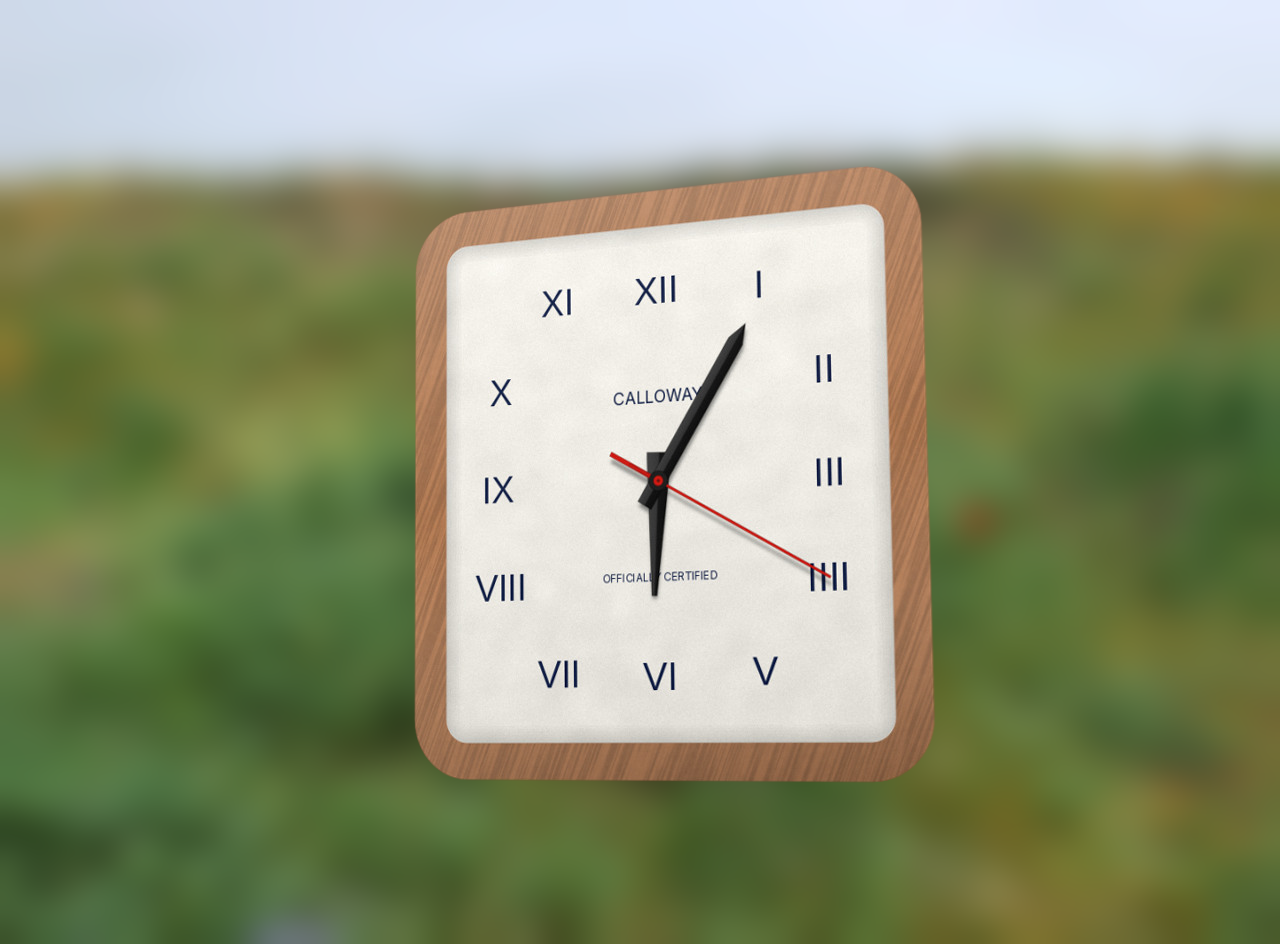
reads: 6,05,20
